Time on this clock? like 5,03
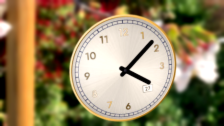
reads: 4,08
